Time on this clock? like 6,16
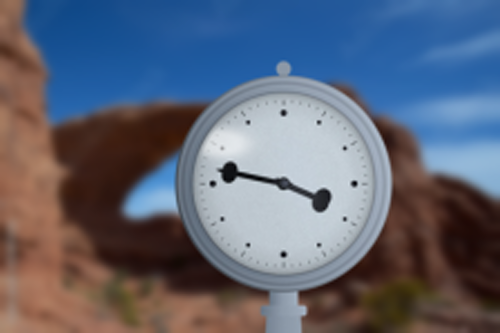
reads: 3,47
